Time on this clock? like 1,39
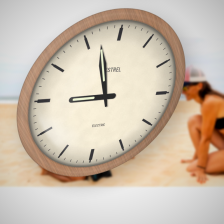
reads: 8,57
